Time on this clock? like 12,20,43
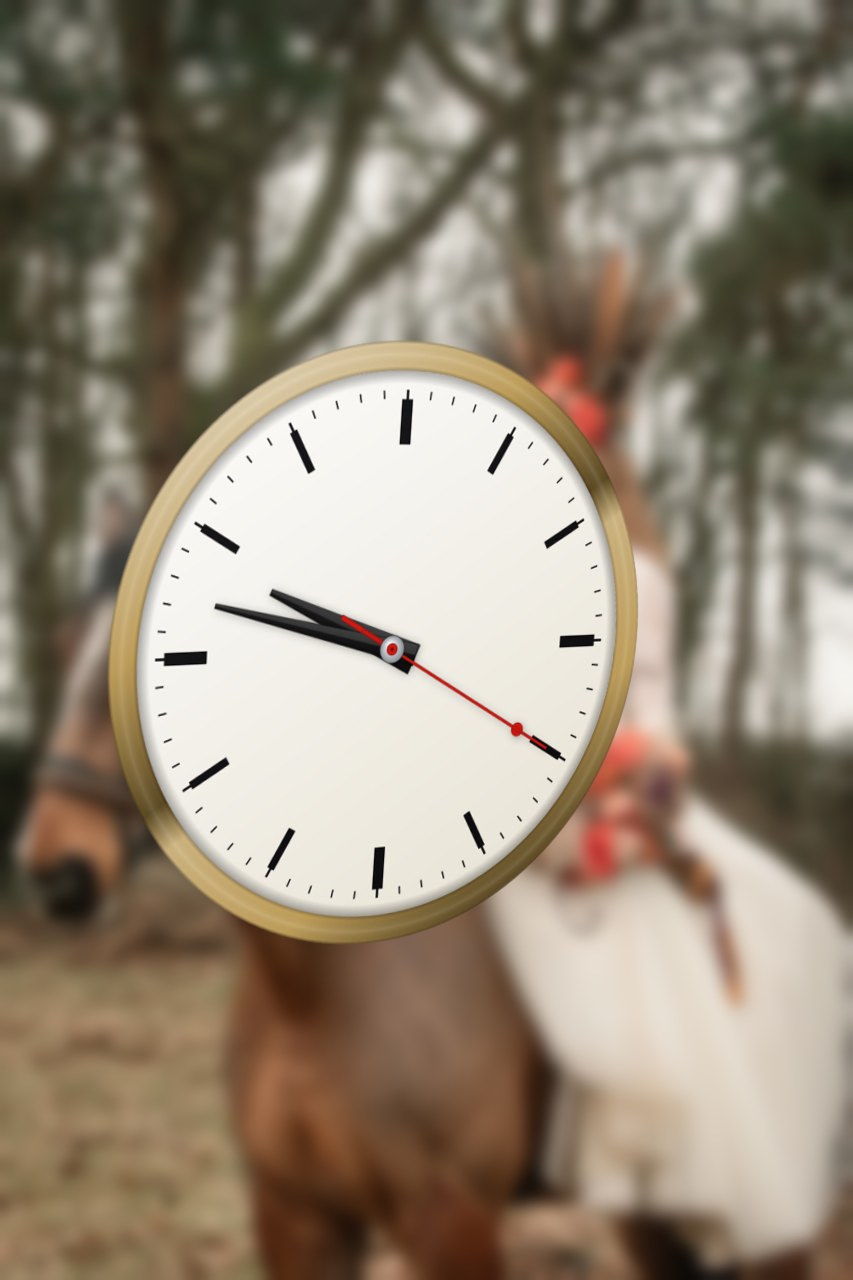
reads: 9,47,20
